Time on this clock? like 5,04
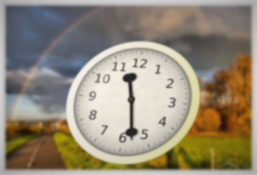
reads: 11,28
